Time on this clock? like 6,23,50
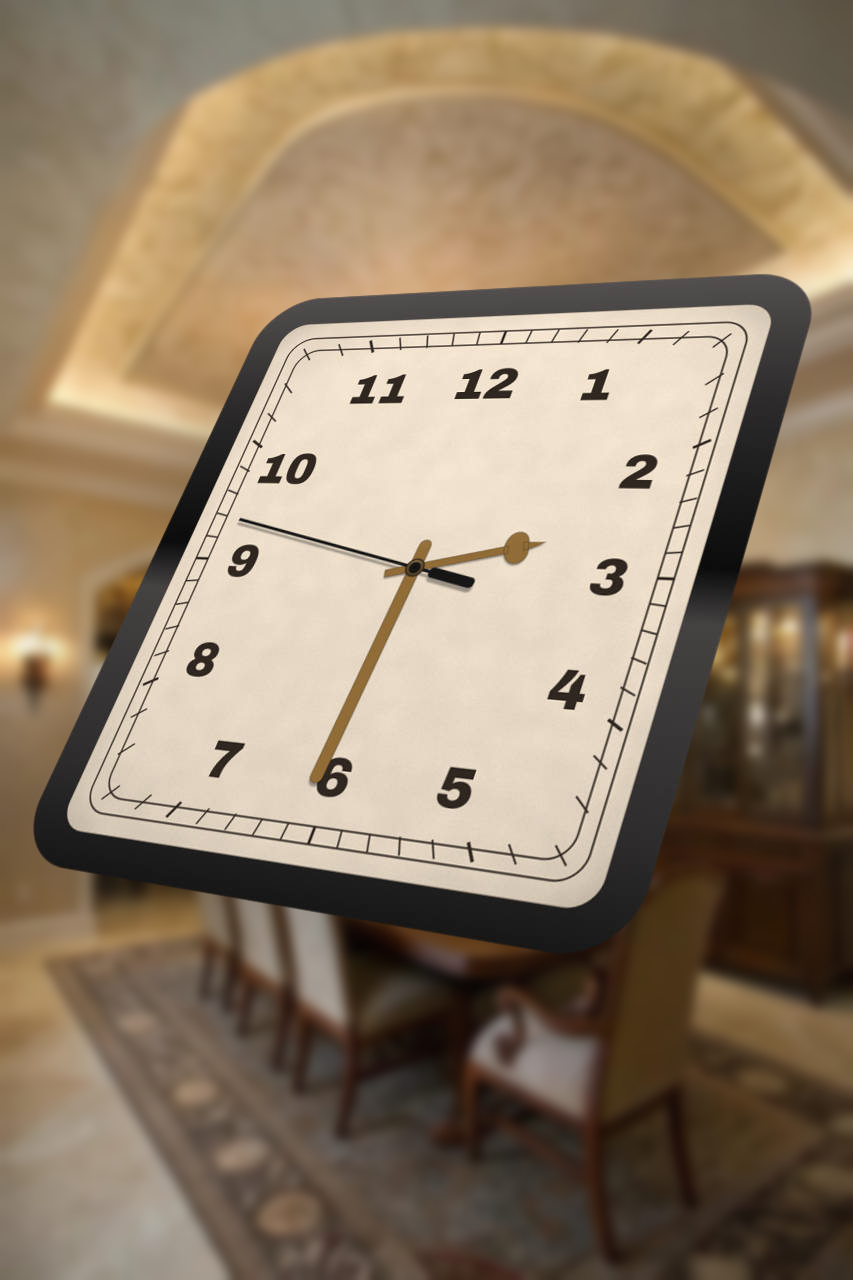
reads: 2,30,47
